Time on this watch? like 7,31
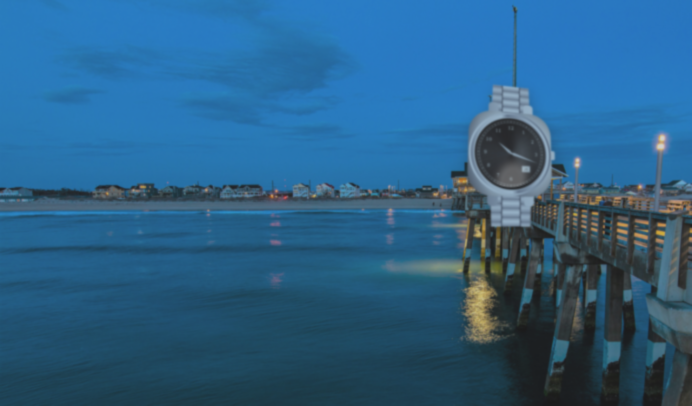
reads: 10,18
